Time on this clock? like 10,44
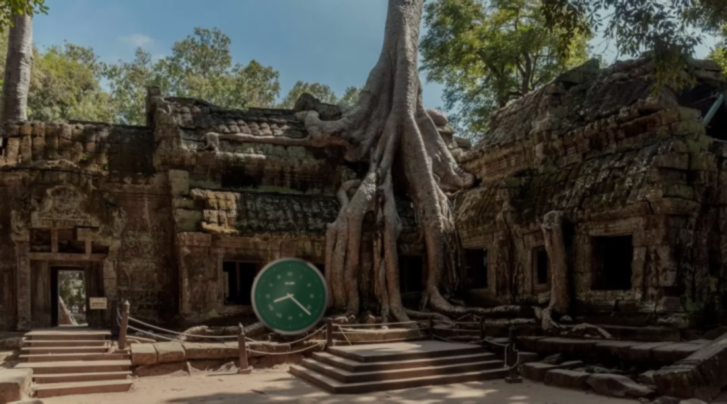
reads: 8,22
